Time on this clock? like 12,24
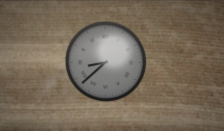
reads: 8,38
